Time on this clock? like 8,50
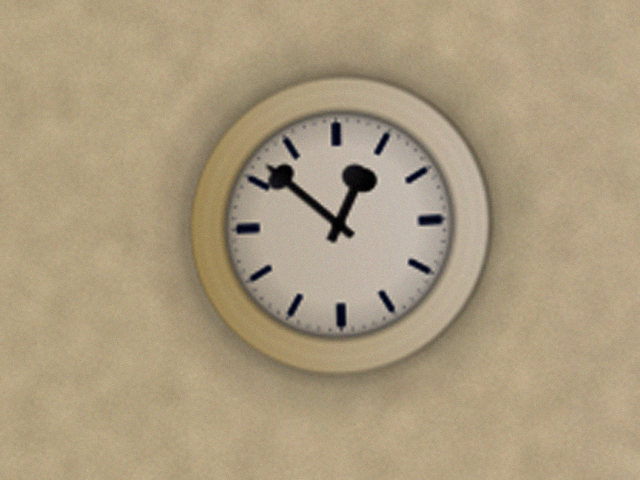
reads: 12,52
